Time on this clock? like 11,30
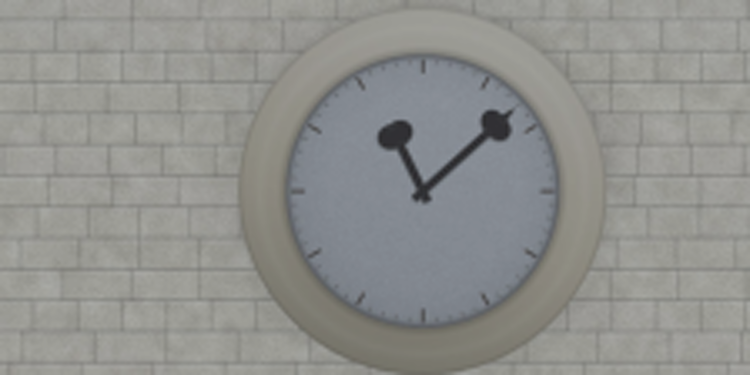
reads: 11,08
